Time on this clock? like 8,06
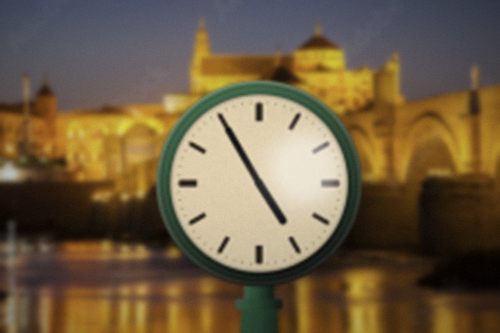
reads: 4,55
